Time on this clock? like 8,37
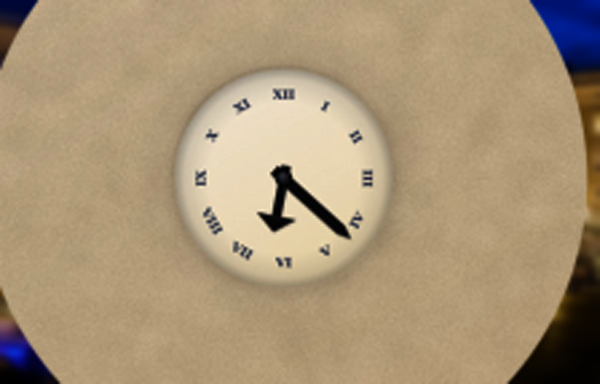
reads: 6,22
